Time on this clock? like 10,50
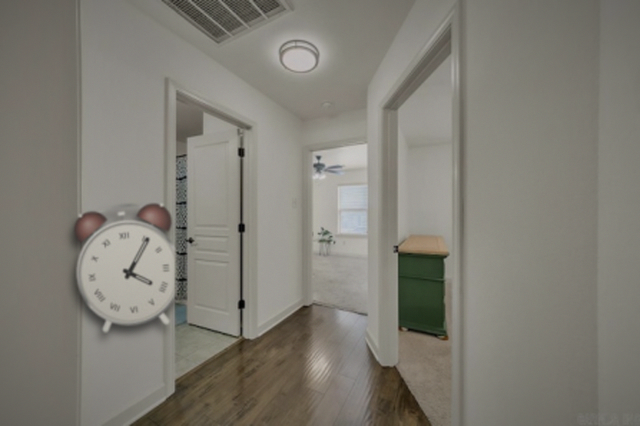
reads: 4,06
